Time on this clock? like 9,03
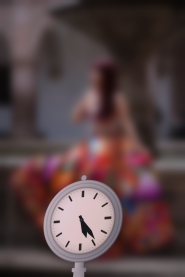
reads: 5,24
